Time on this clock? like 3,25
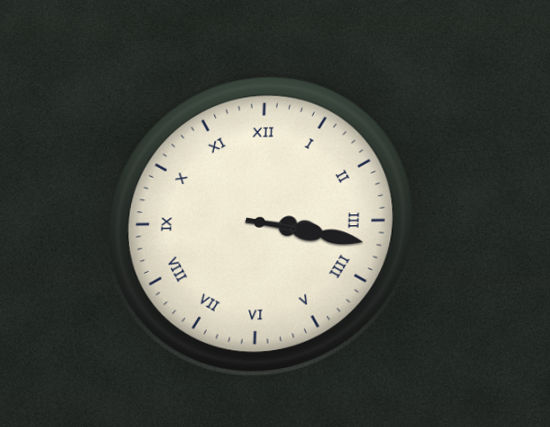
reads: 3,17
